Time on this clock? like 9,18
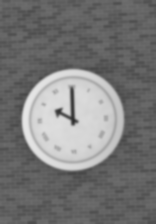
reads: 10,00
